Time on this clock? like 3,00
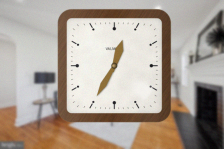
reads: 12,35
